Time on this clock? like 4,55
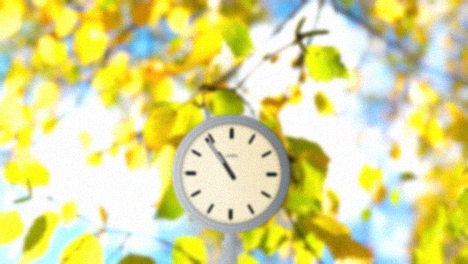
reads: 10,54
